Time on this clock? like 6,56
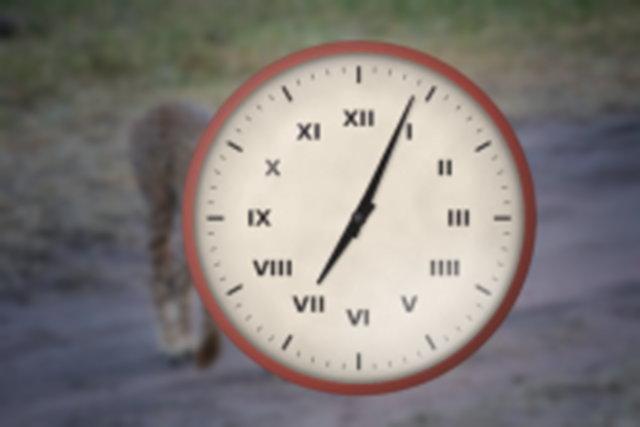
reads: 7,04
